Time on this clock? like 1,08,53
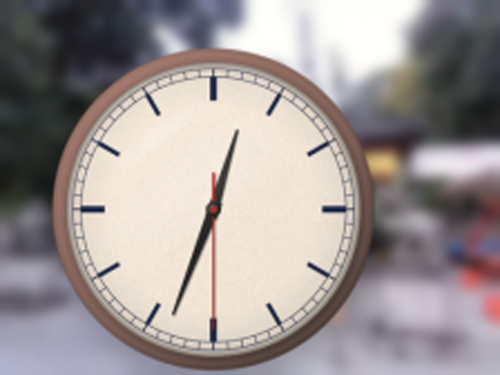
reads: 12,33,30
